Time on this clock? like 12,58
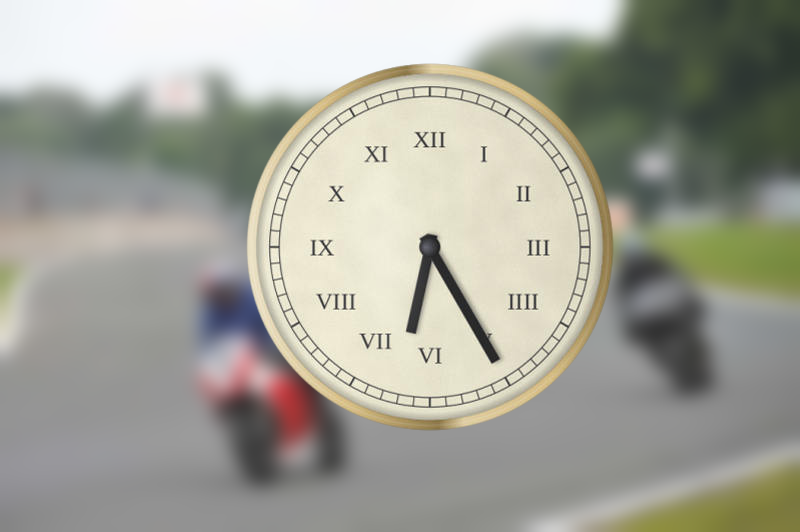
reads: 6,25
